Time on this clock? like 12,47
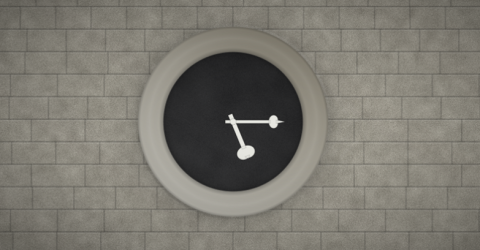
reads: 5,15
